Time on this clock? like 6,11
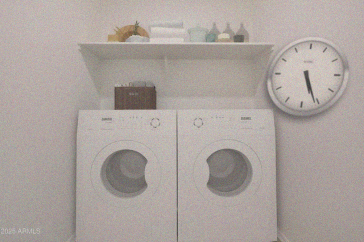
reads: 5,26
